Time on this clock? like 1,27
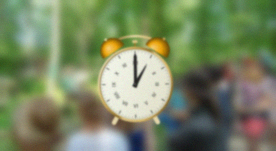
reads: 1,00
